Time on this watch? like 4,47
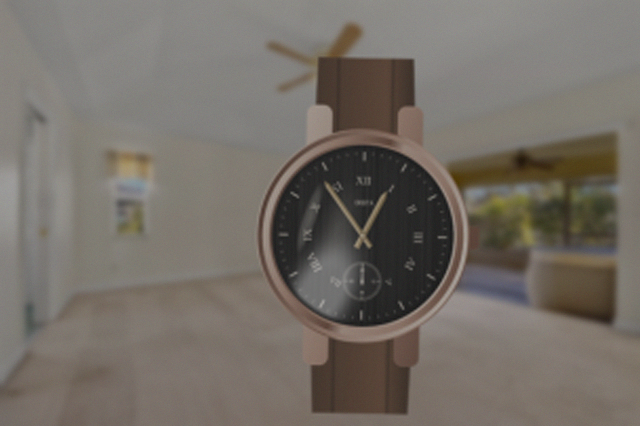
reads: 12,54
